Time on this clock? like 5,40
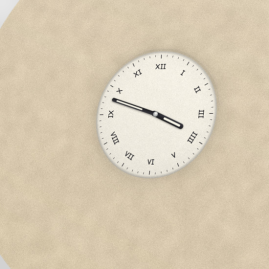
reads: 3,48
